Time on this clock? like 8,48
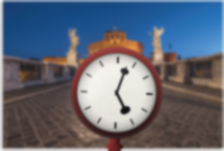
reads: 5,03
